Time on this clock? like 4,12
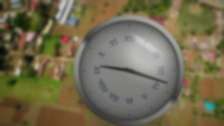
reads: 9,18
